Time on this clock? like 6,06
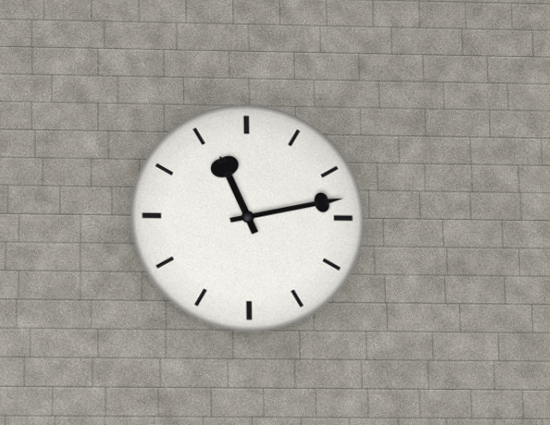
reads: 11,13
